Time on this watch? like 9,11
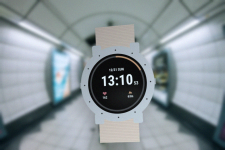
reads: 13,10
